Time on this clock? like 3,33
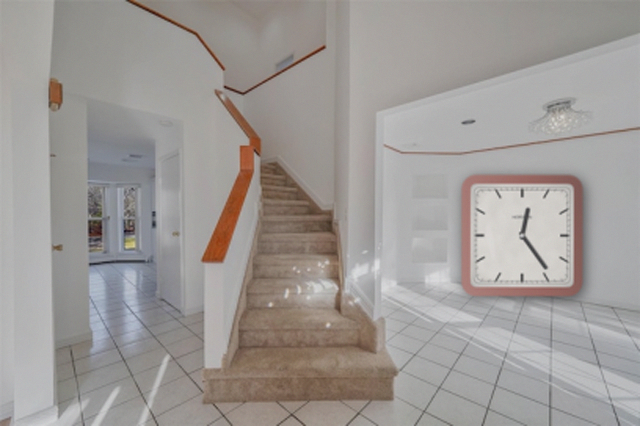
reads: 12,24
